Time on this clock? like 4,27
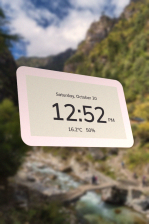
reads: 12,52
